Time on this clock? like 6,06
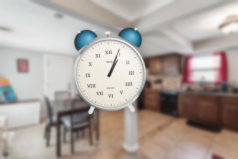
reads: 1,04
